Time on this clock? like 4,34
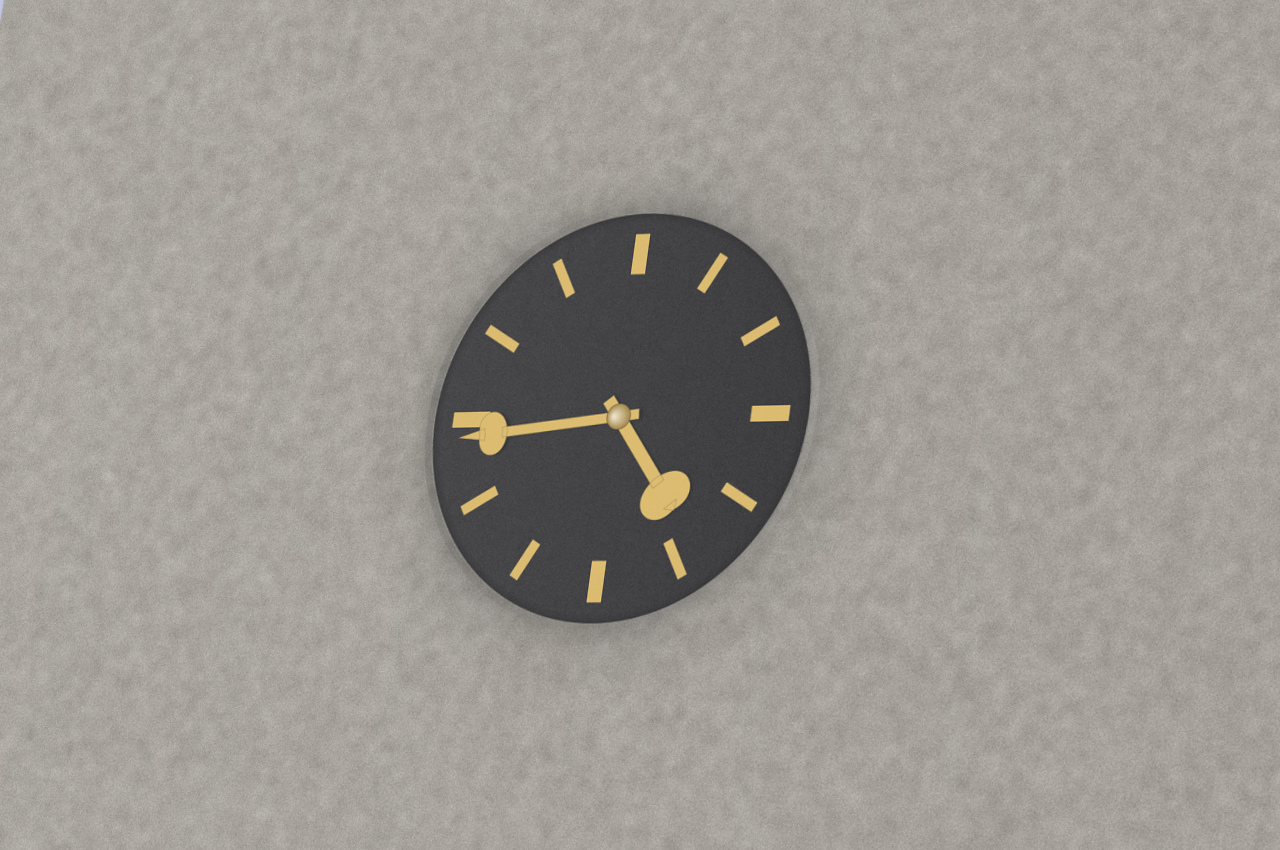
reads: 4,44
